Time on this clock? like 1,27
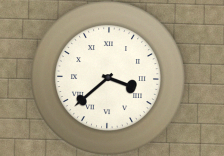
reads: 3,38
